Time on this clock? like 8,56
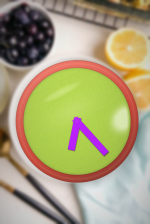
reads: 6,23
